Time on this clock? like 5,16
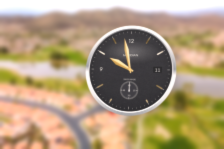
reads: 9,58
